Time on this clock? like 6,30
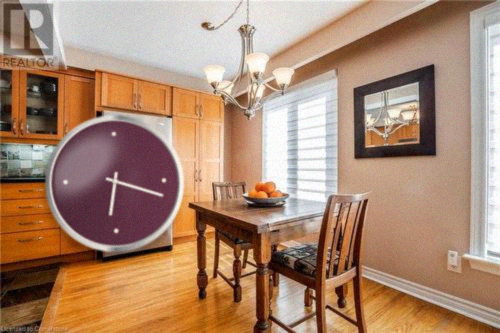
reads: 6,18
